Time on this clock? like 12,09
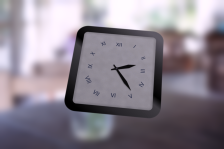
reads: 2,24
